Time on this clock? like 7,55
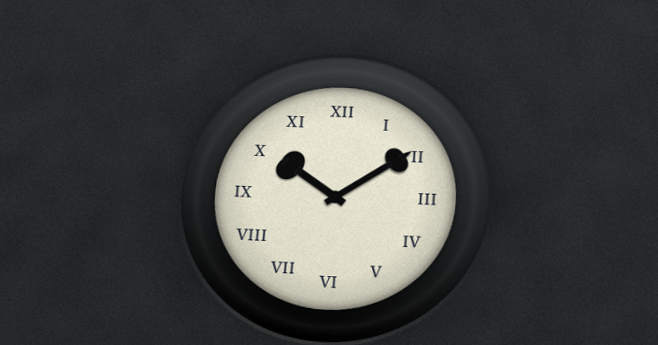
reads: 10,09
